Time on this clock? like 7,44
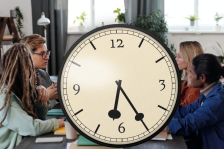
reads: 6,25
